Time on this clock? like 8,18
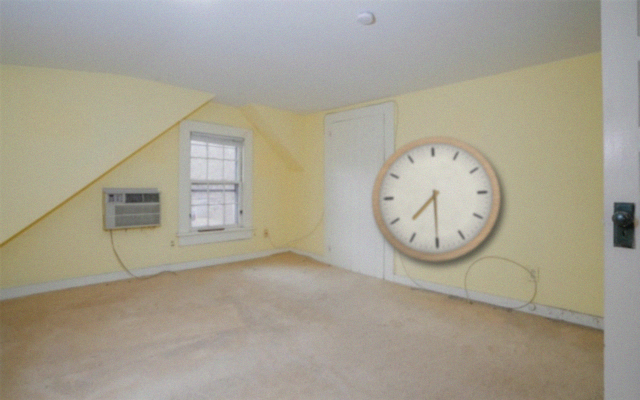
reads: 7,30
